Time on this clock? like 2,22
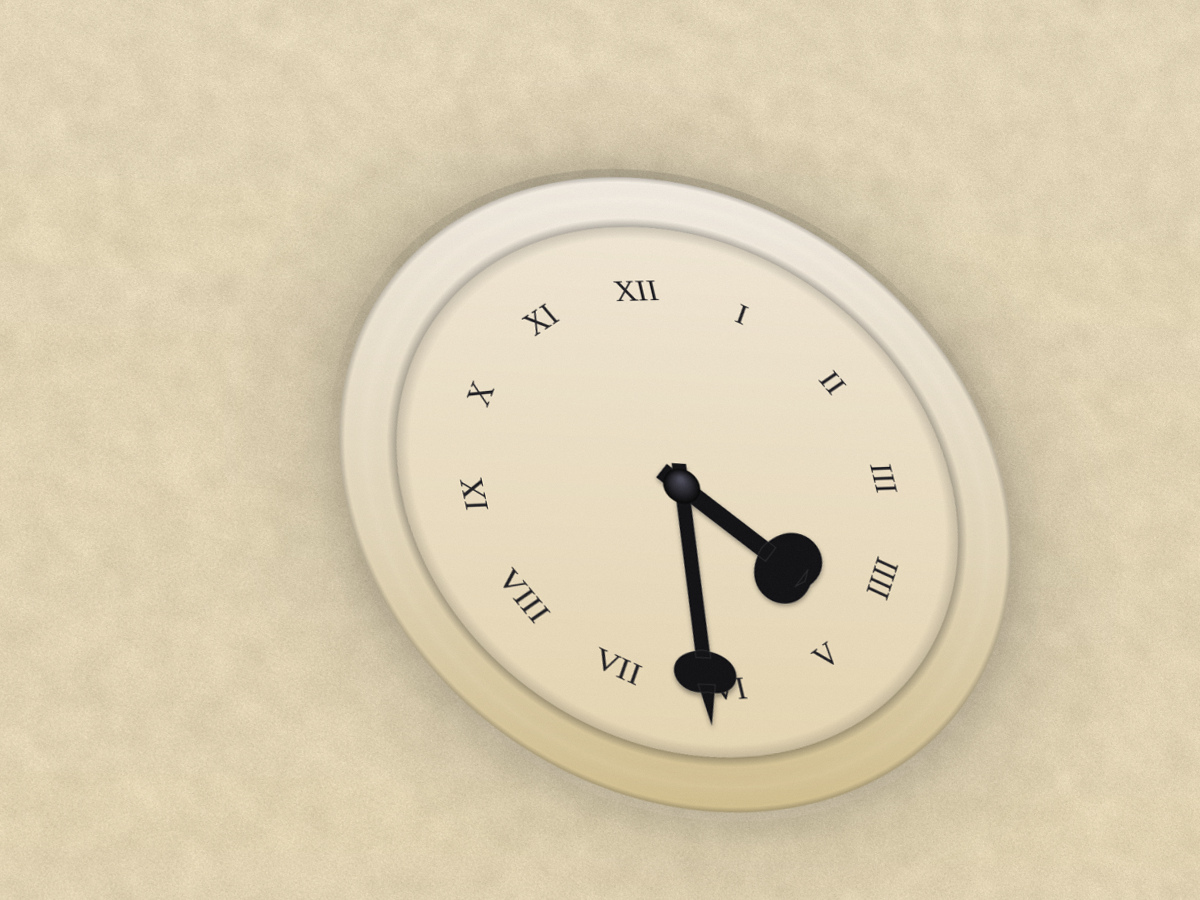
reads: 4,31
